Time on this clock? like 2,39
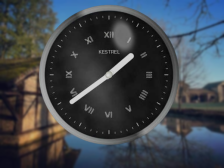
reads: 1,39
